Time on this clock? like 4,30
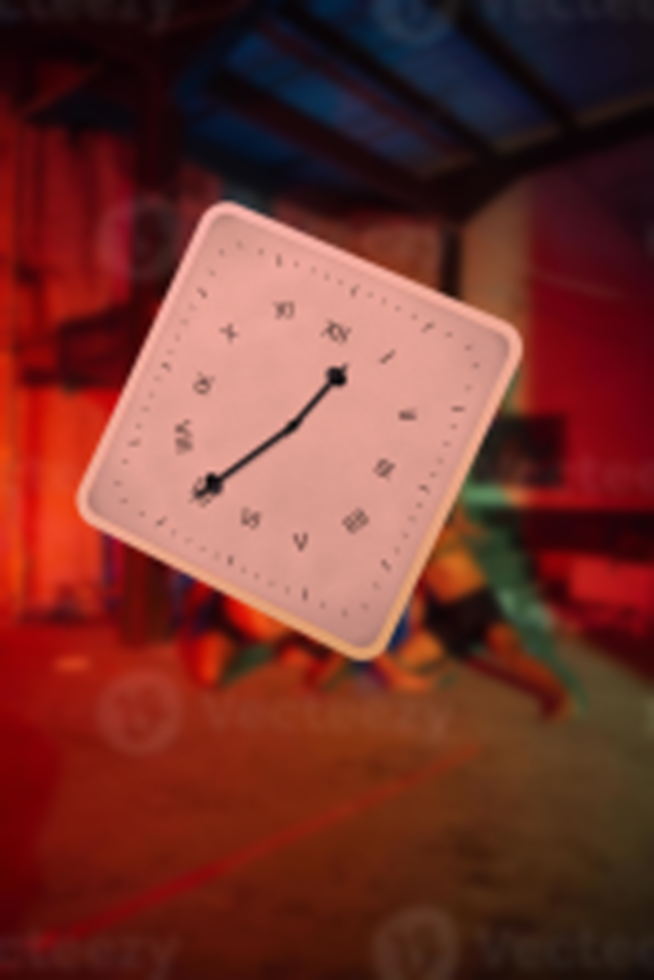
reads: 12,35
